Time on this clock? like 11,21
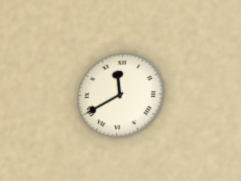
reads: 11,40
